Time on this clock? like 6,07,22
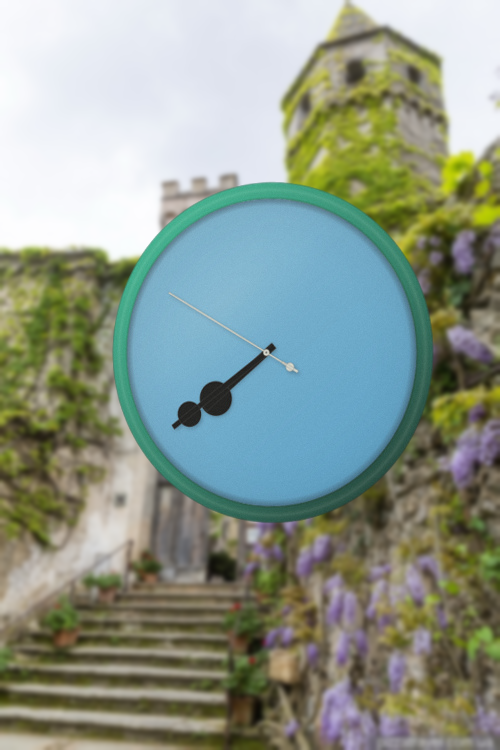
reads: 7,38,50
